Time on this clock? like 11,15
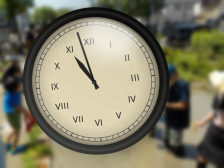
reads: 10,58
